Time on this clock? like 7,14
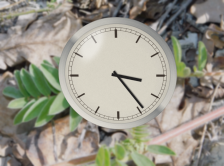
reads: 3,24
